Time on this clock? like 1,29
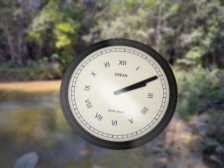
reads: 2,10
